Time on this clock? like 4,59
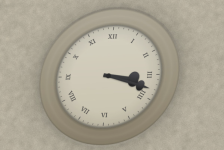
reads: 3,18
